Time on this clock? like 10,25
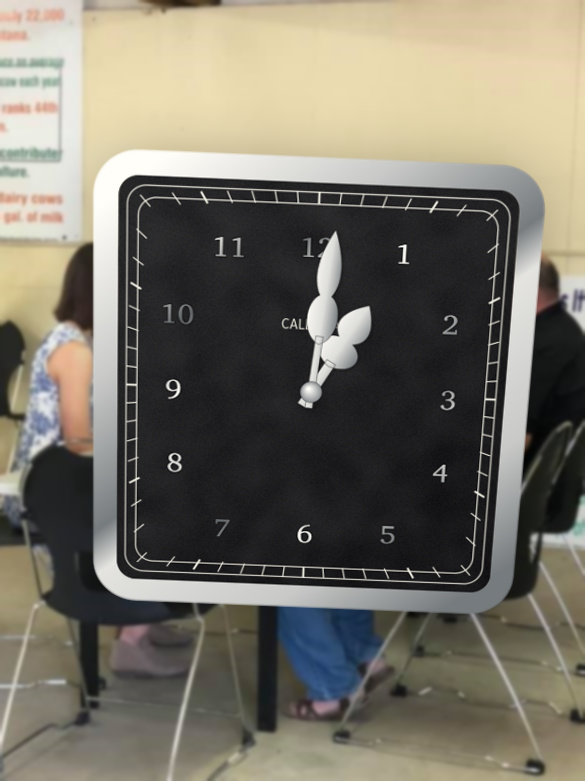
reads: 1,01
